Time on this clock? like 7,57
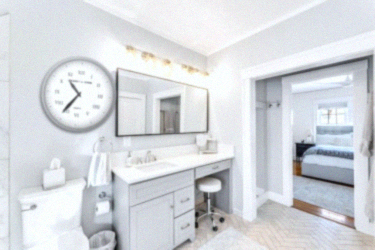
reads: 10,36
